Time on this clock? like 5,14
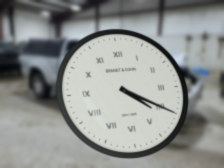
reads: 4,20
